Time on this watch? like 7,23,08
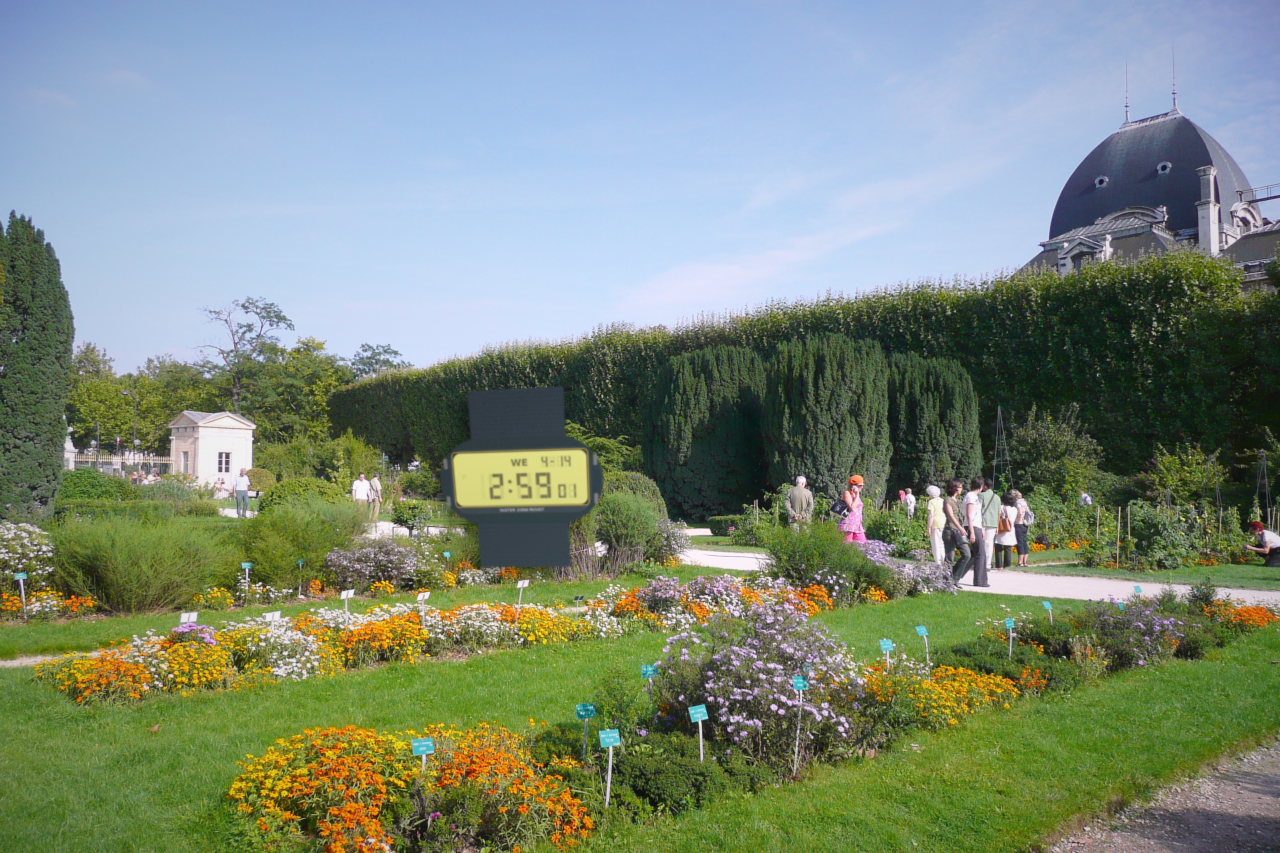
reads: 2,59,01
